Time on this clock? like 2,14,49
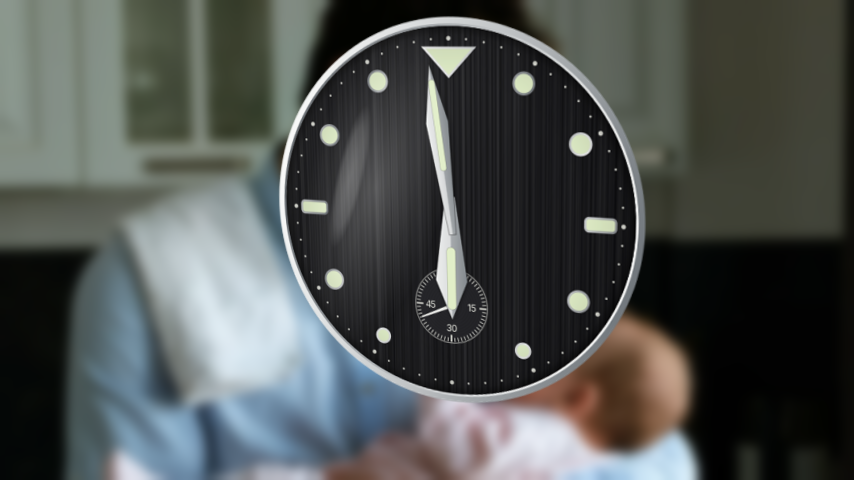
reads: 5,58,41
